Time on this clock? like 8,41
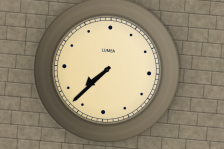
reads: 7,37
